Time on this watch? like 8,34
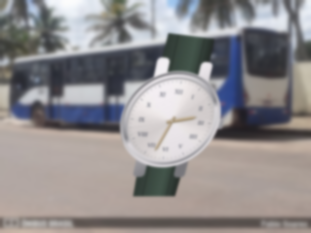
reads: 2,33
